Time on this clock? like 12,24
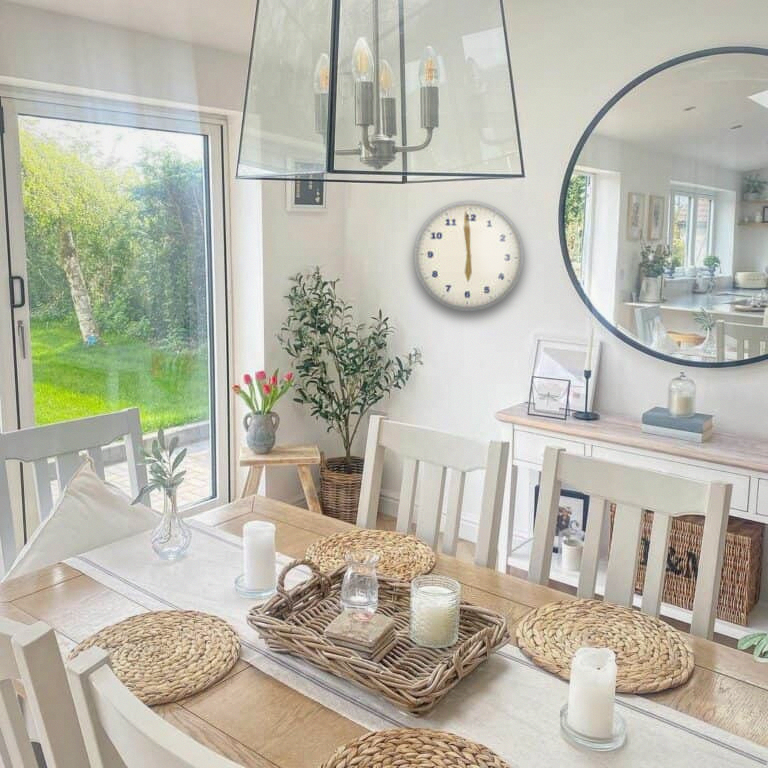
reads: 5,59
